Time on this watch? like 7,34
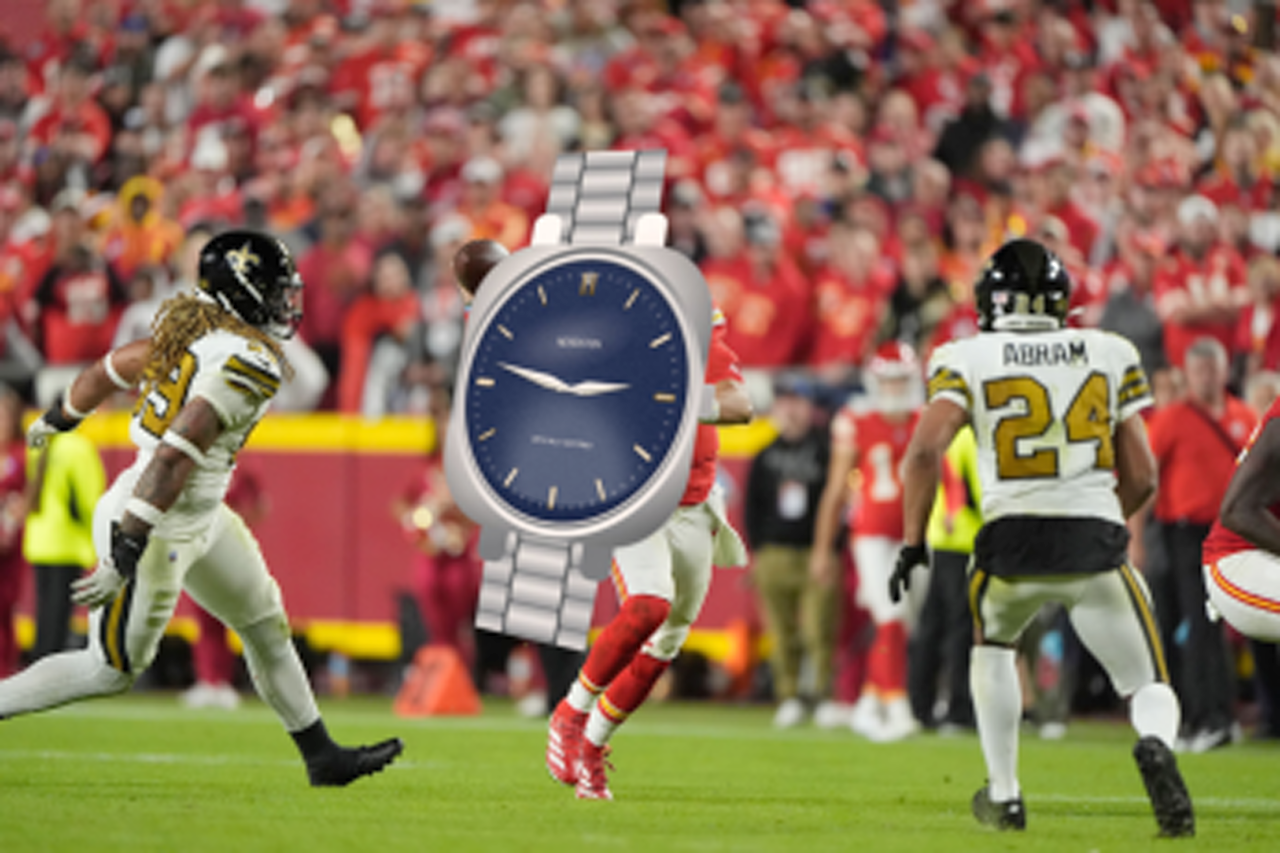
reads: 2,47
